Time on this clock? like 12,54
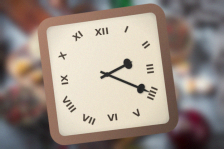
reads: 2,20
